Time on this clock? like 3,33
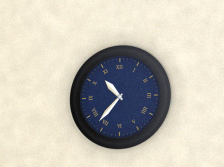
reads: 10,37
